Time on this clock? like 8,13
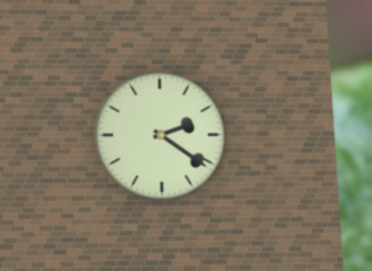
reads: 2,21
